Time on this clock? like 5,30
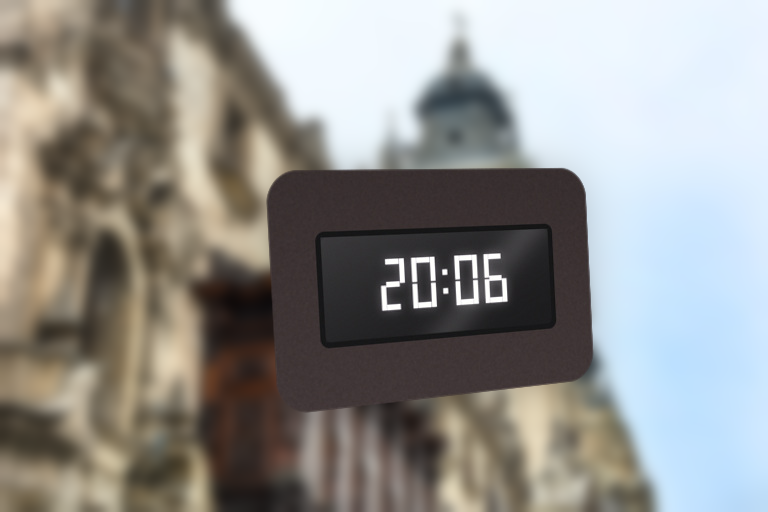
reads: 20,06
